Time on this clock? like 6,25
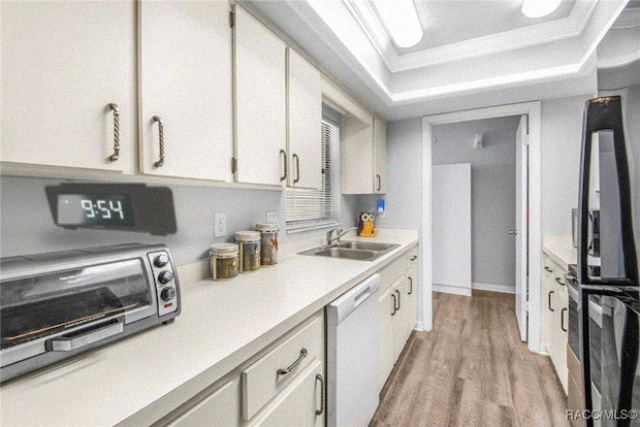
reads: 9,54
